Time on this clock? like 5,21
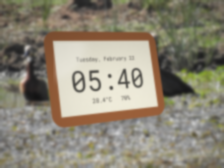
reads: 5,40
